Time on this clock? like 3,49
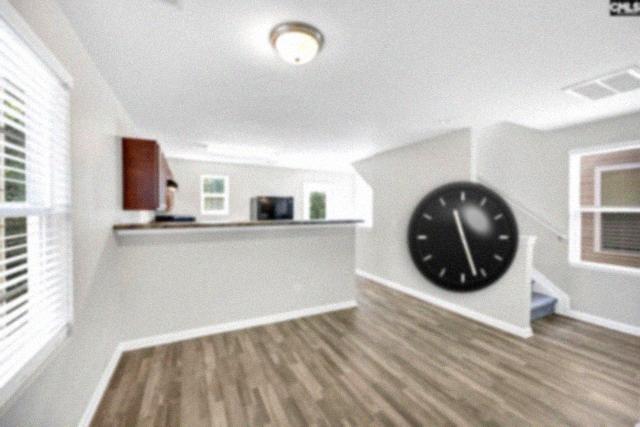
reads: 11,27
